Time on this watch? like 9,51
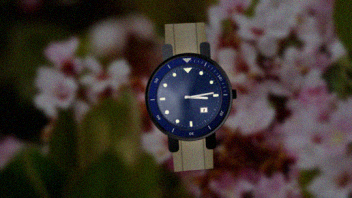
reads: 3,14
